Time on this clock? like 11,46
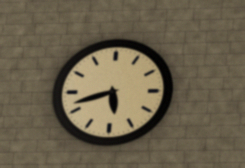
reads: 5,42
